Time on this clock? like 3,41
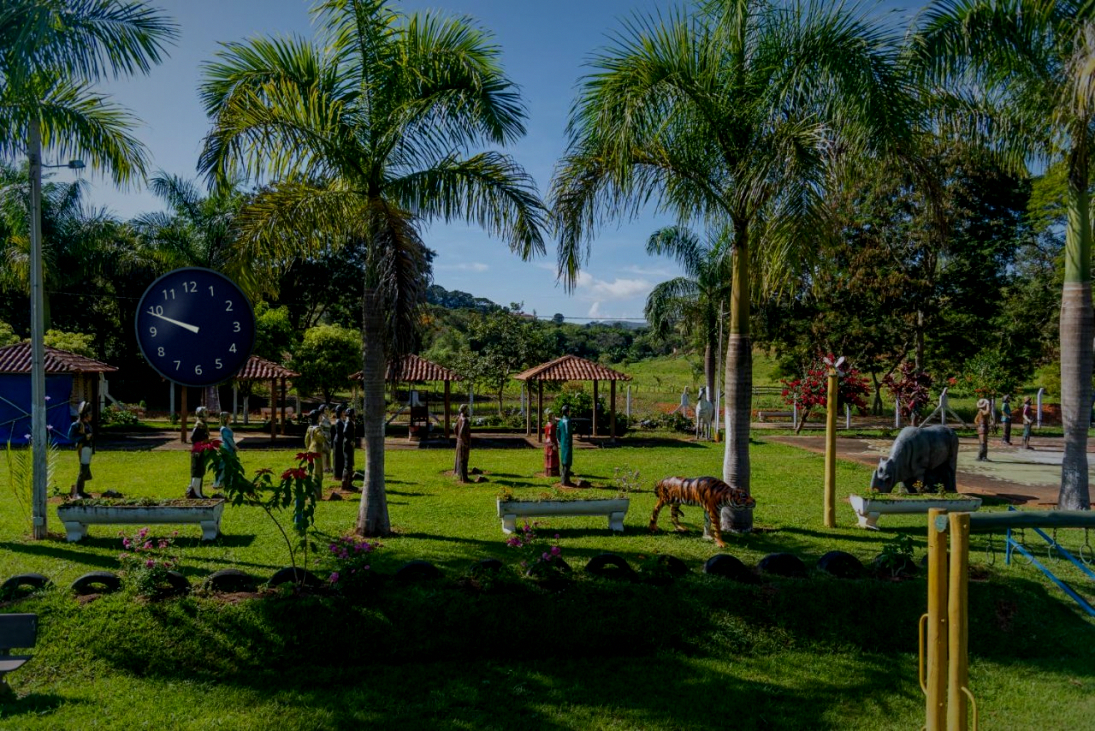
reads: 9,49
